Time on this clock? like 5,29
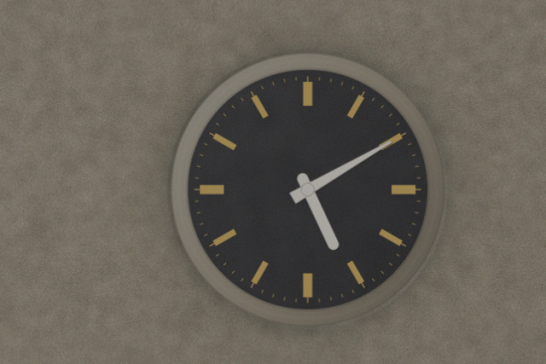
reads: 5,10
